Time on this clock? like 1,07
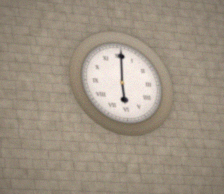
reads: 6,01
